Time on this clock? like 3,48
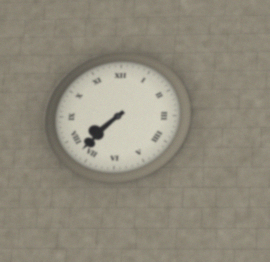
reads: 7,37
